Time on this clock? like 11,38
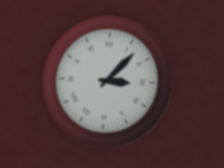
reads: 3,07
